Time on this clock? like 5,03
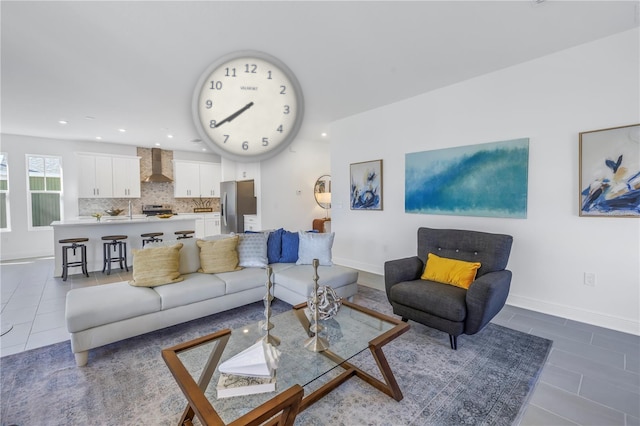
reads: 7,39
